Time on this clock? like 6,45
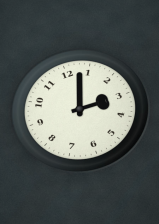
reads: 3,03
